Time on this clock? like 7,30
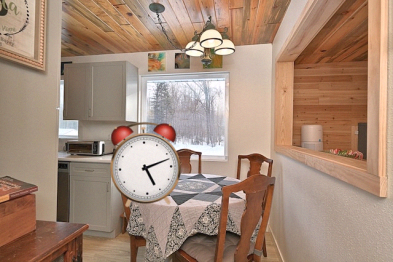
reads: 5,12
